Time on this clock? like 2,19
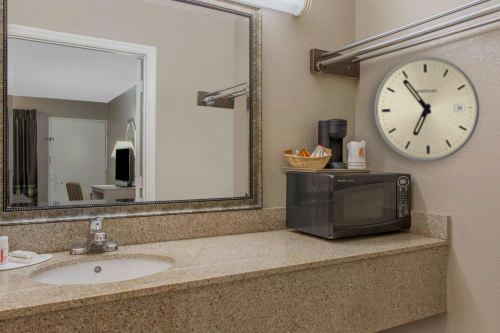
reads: 6,54
